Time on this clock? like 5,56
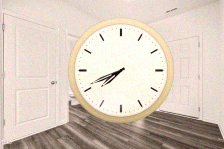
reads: 7,41
